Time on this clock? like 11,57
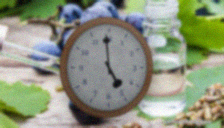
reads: 4,59
